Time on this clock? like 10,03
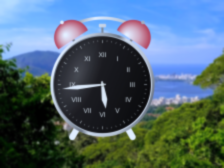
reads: 5,44
